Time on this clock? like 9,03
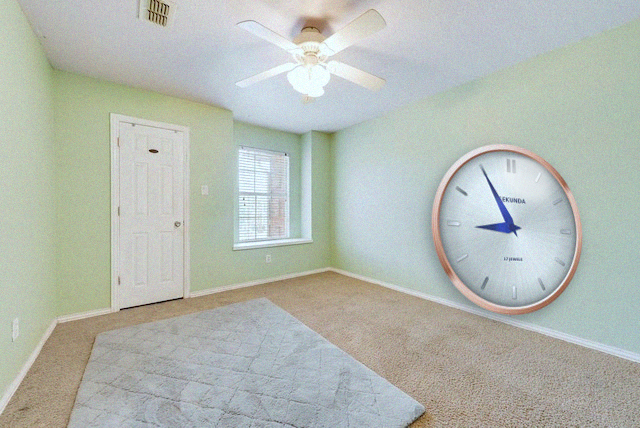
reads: 8,55
